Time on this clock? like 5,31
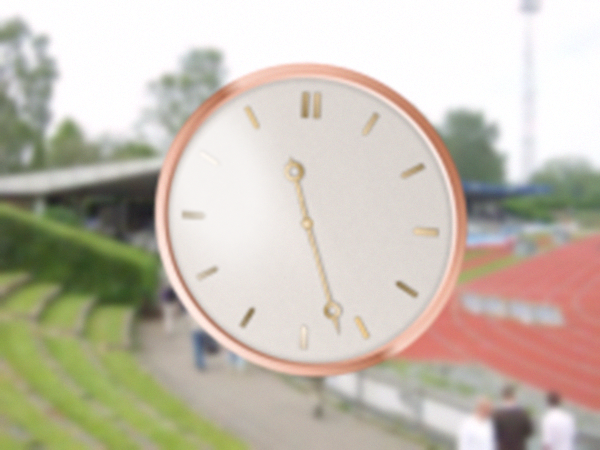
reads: 11,27
